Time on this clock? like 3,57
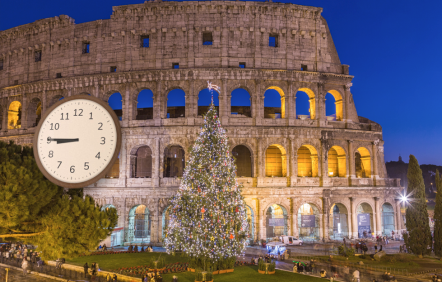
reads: 8,45
